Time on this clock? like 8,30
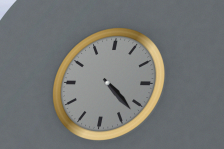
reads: 4,22
